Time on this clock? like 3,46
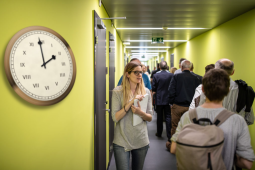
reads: 1,59
